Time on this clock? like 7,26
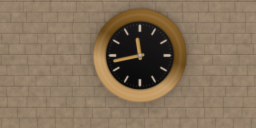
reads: 11,43
